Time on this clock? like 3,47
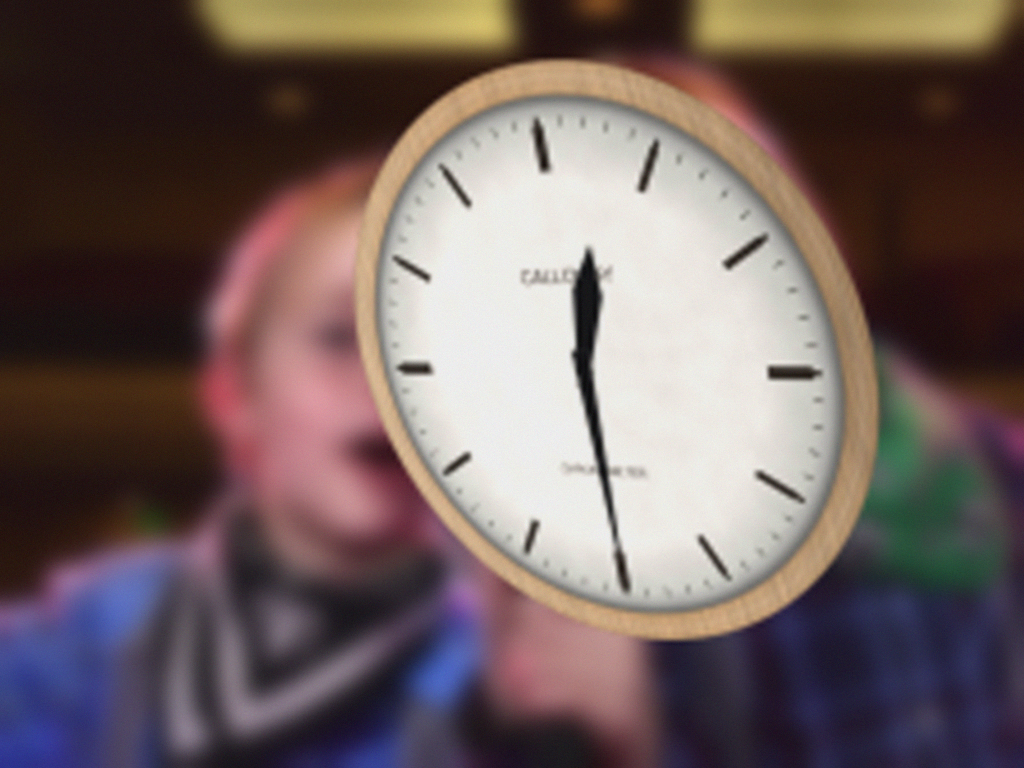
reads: 12,30
